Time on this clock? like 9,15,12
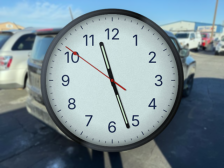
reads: 11,26,51
